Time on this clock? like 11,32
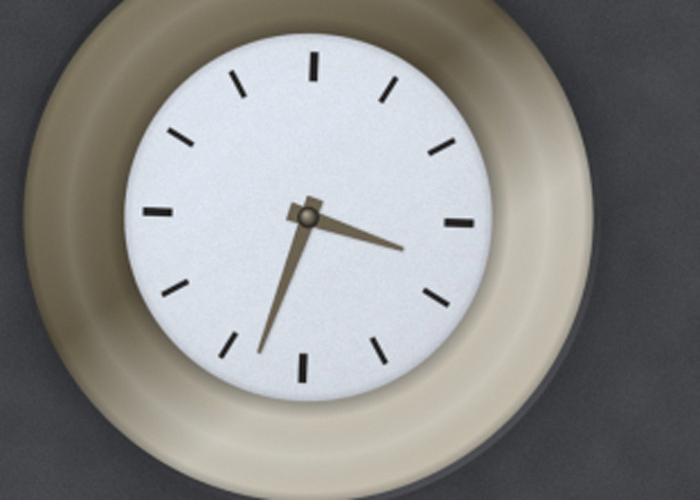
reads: 3,33
